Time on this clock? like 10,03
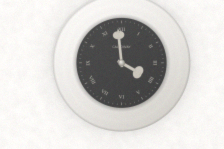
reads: 3,59
